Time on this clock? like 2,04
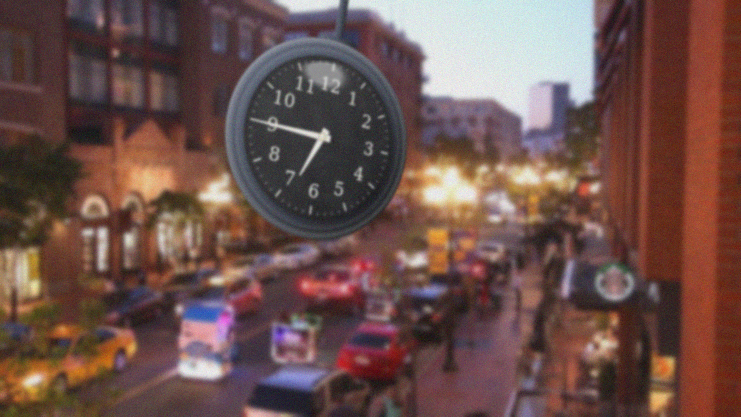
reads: 6,45
